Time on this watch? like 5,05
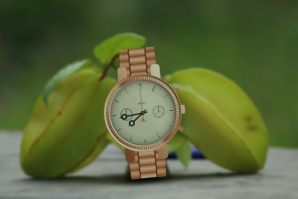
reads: 7,44
